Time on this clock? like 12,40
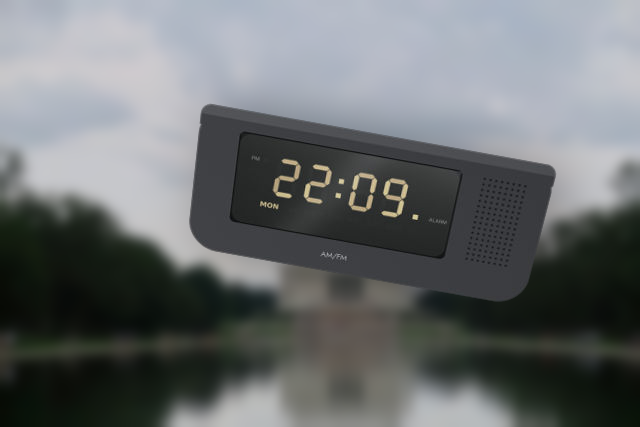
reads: 22,09
